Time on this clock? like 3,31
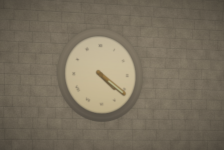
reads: 4,21
